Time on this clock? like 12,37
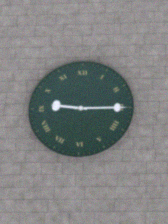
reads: 9,15
